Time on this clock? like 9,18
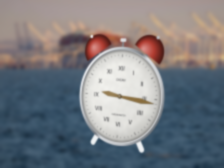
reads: 9,16
